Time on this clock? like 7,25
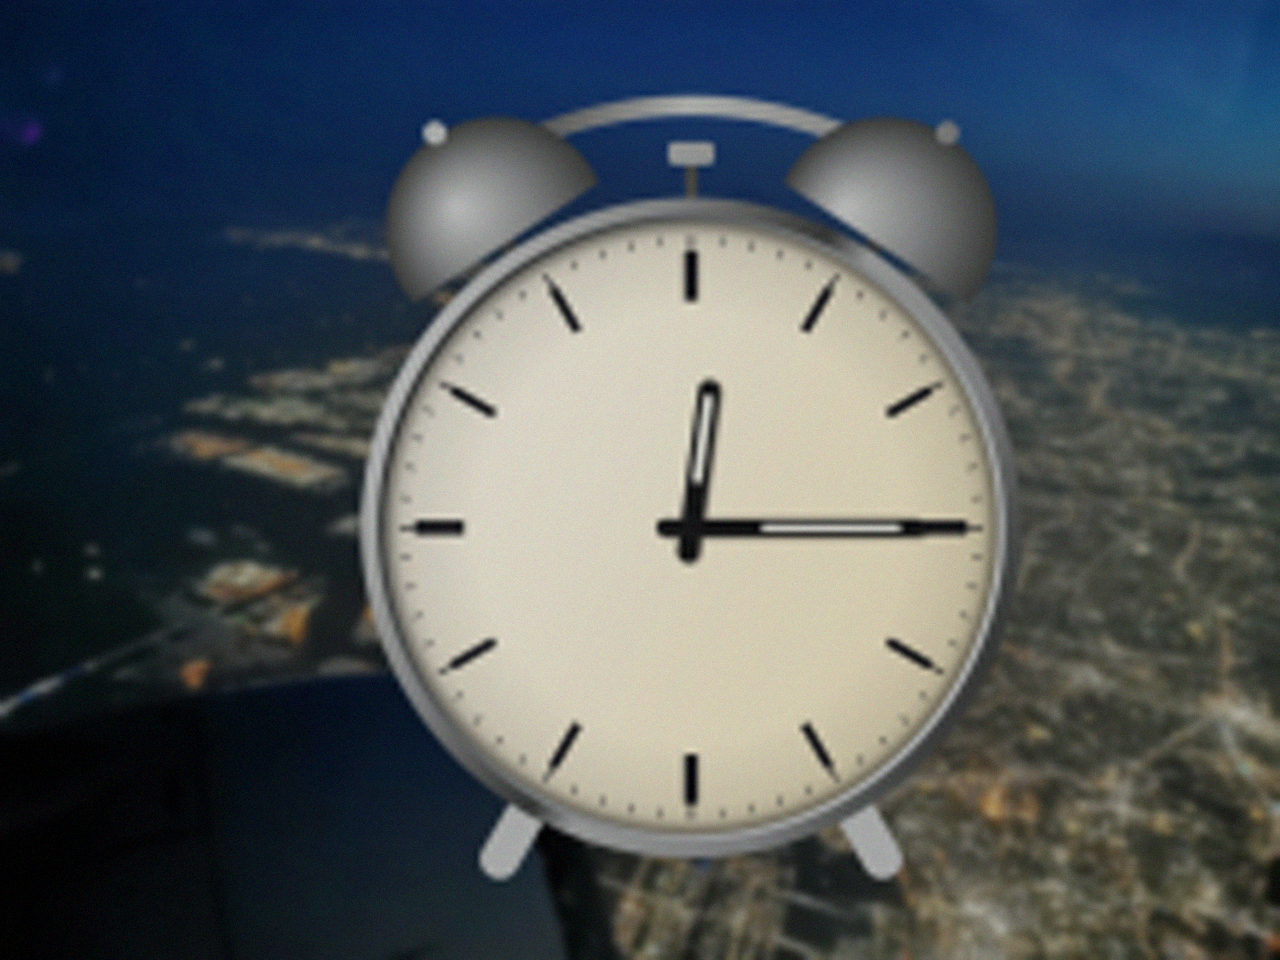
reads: 12,15
